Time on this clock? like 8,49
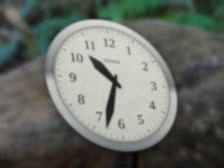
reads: 10,33
